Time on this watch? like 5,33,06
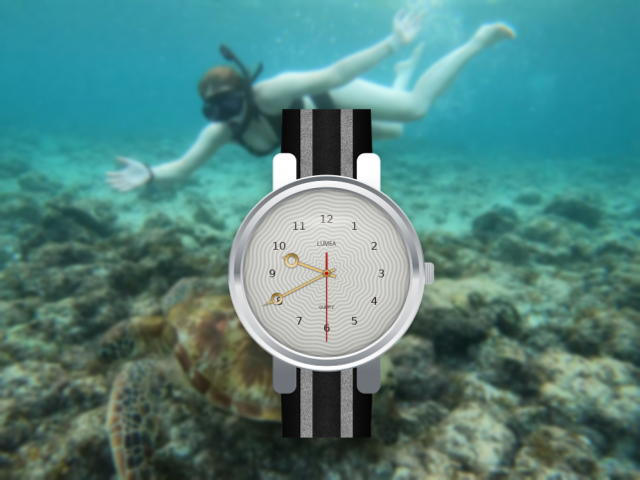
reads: 9,40,30
